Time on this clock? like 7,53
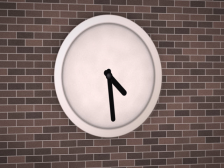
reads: 4,29
